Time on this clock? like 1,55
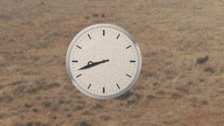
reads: 8,42
